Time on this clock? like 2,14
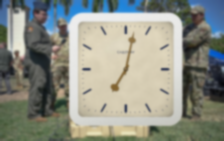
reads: 7,02
